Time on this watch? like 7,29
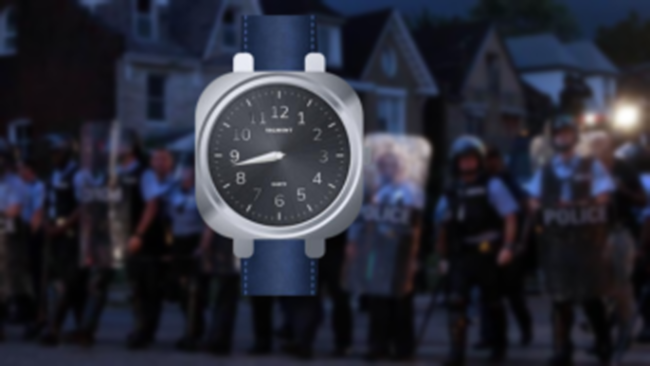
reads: 8,43
